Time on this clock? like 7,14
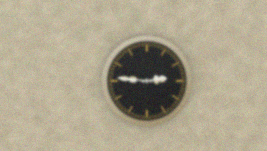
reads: 2,46
